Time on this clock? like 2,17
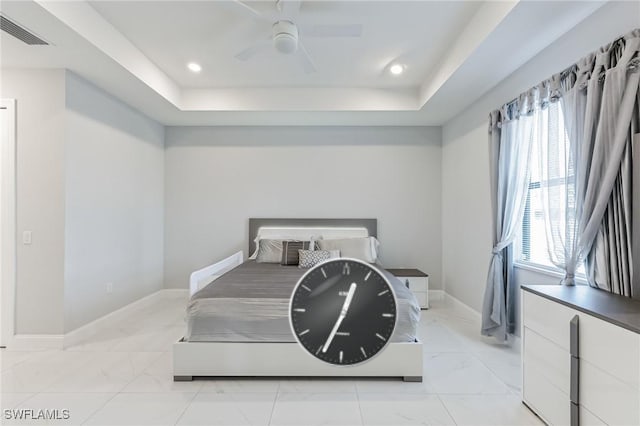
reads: 12,34
